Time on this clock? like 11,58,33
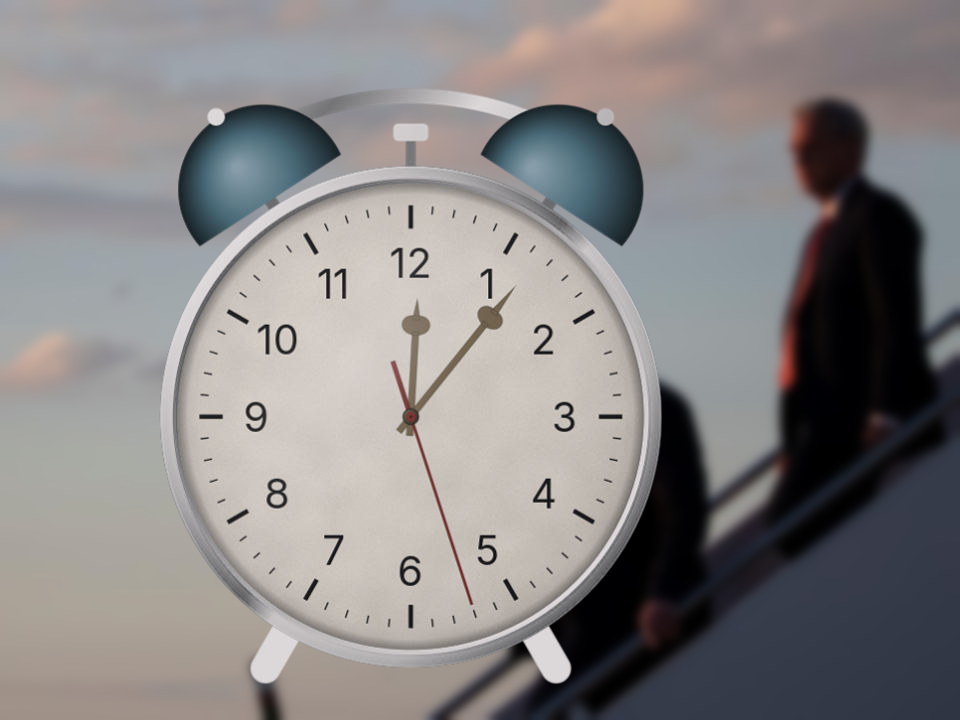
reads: 12,06,27
